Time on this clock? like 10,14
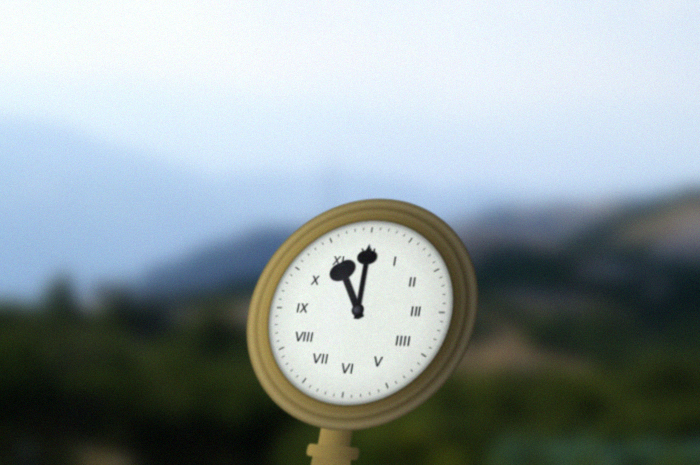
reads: 11,00
